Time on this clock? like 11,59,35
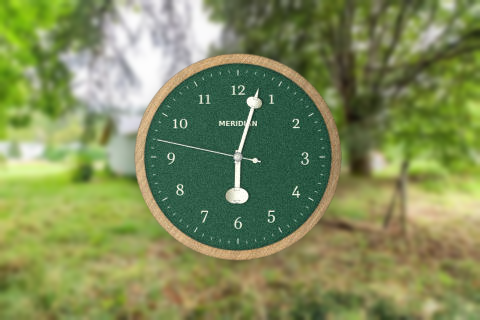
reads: 6,02,47
